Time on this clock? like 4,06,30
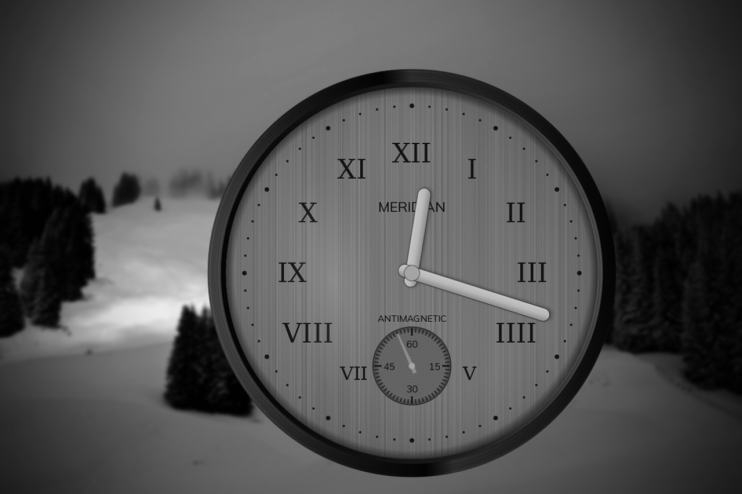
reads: 12,17,56
